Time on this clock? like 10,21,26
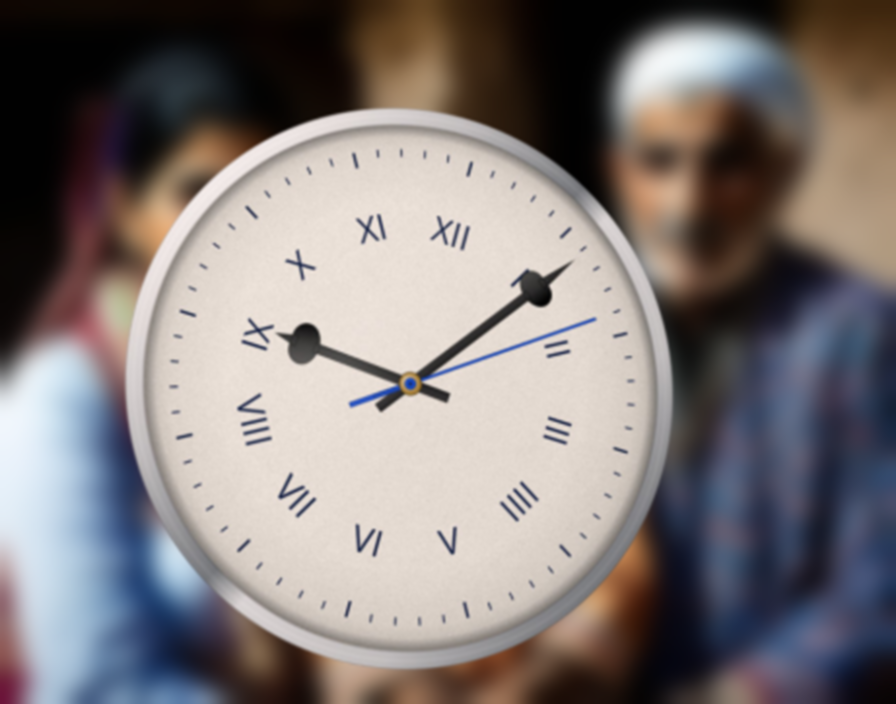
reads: 9,06,09
